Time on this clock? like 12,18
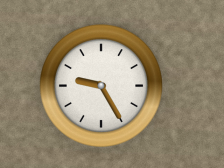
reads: 9,25
